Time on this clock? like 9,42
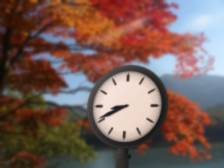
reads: 8,41
